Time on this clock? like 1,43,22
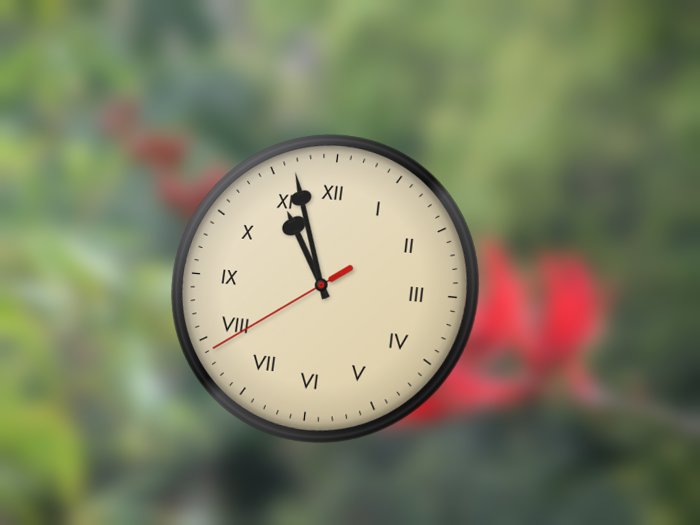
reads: 10,56,39
